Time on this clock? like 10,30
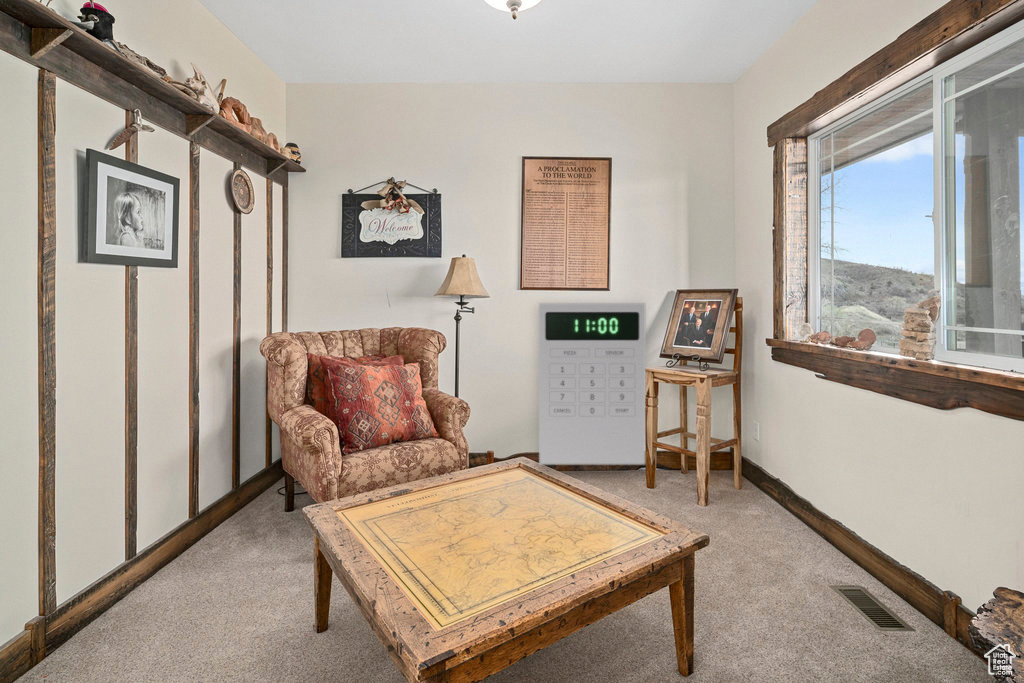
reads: 11,00
